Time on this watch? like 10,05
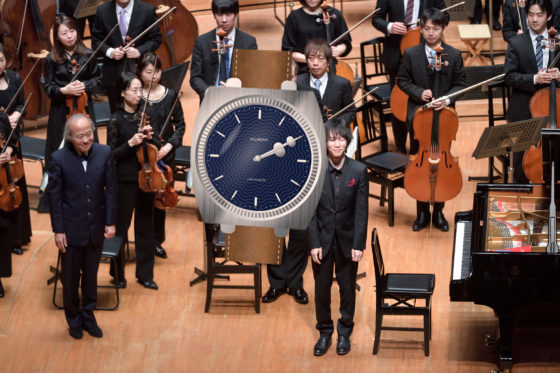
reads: 2,10
